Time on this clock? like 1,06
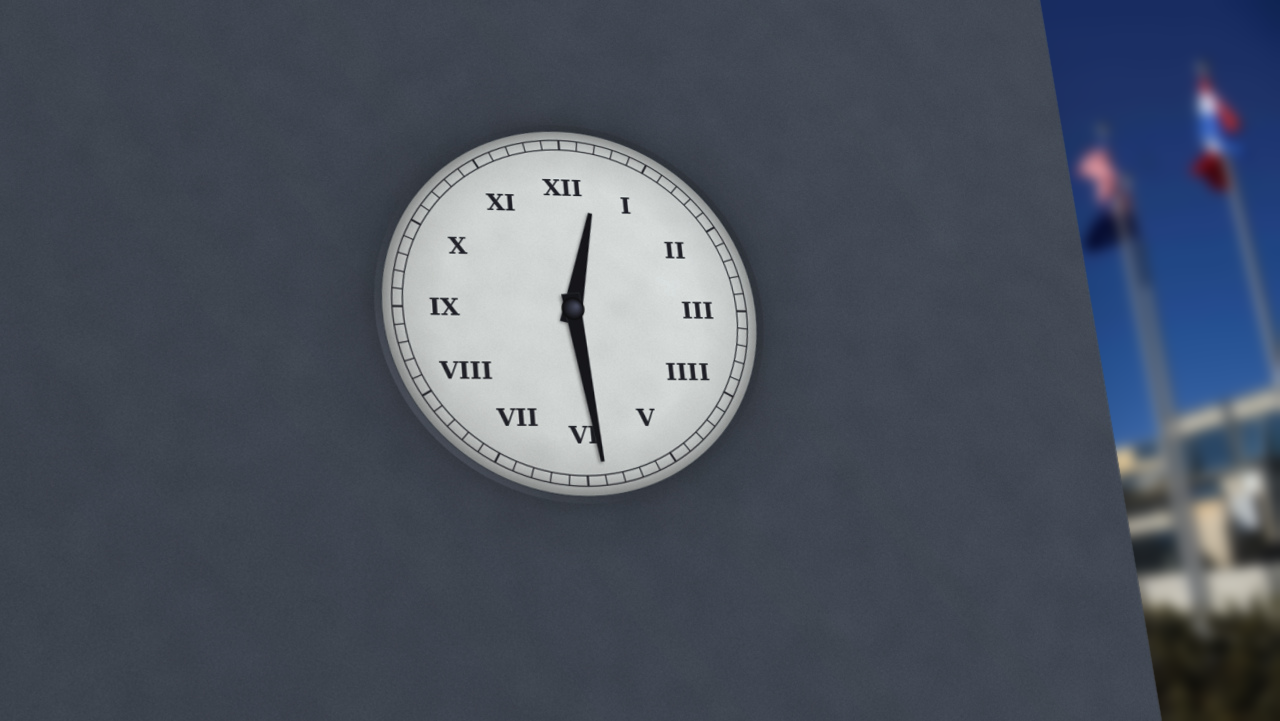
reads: 12,29
